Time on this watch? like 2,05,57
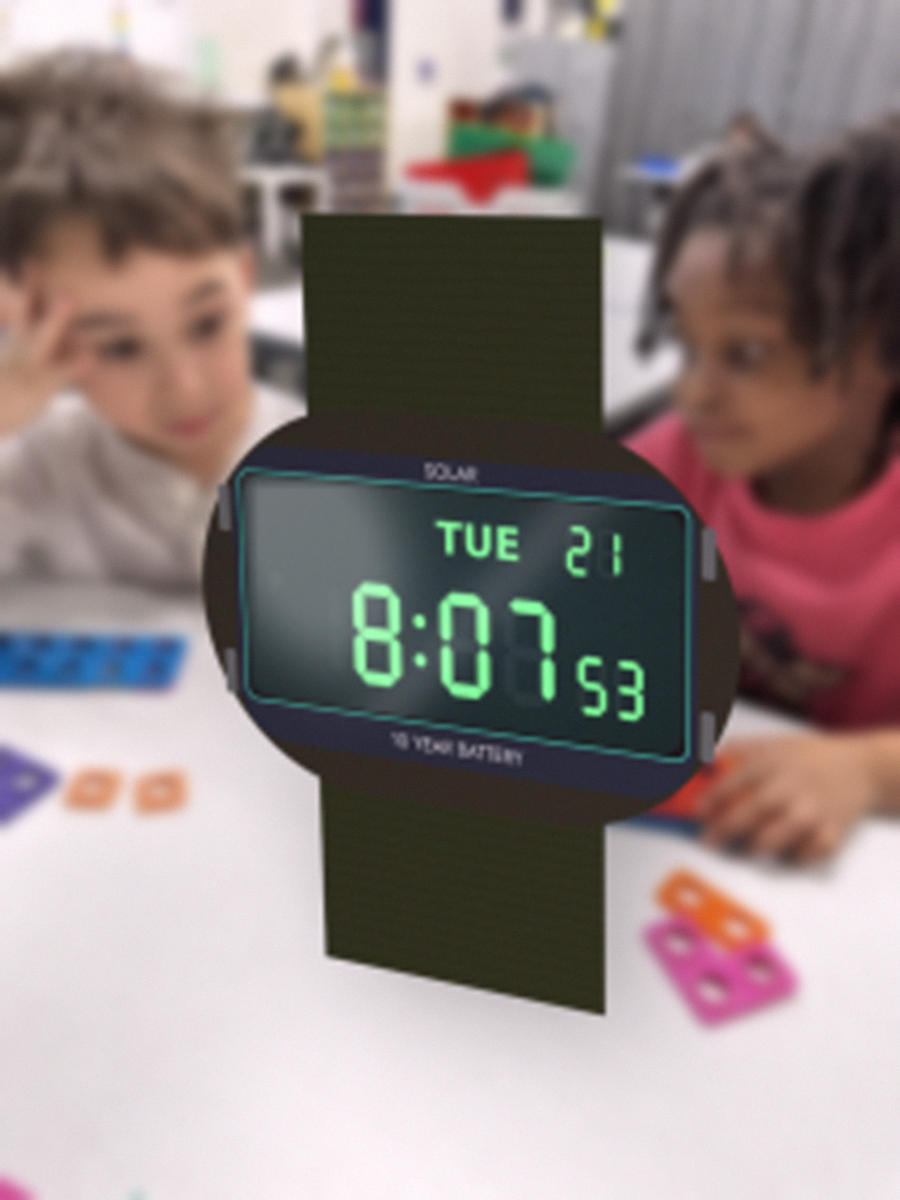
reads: 8,07,53
